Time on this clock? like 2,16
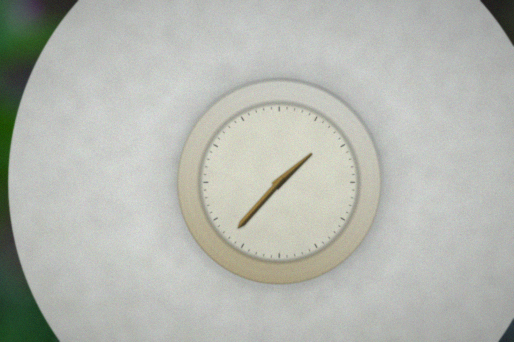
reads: 1,37
